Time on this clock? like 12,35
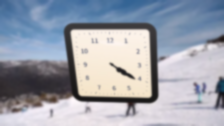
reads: 4,21
